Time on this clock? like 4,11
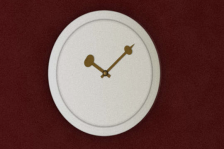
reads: 10,08
